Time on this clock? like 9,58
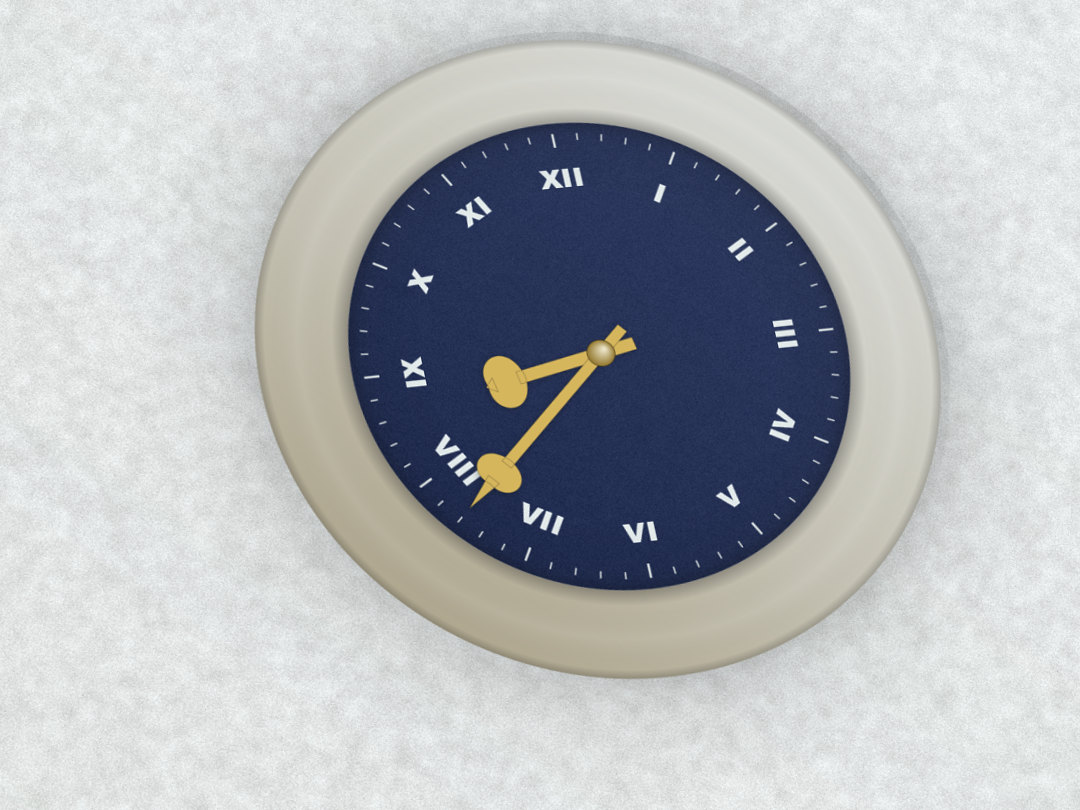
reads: 8,38
